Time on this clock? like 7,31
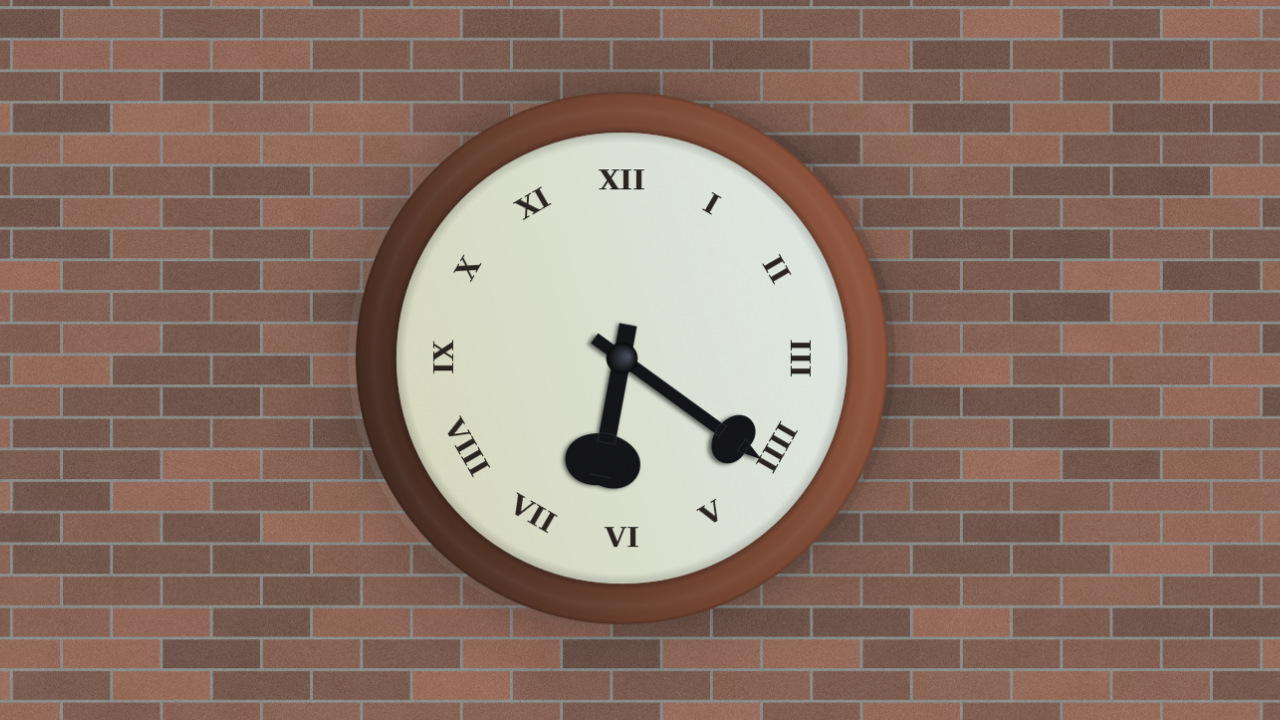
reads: 6,21
